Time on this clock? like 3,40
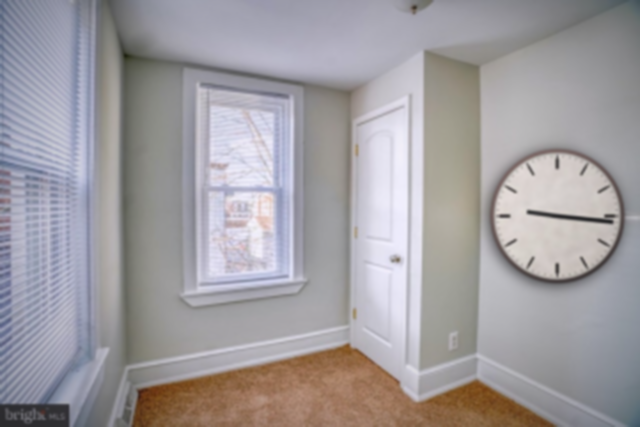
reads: 9,16
